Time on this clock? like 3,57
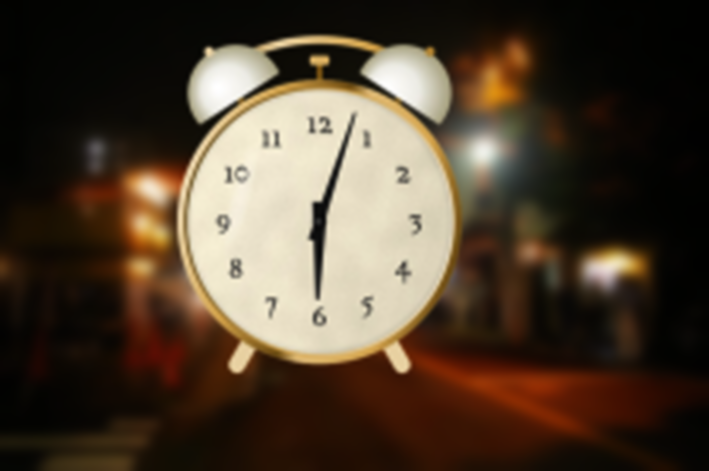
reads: 6,03
